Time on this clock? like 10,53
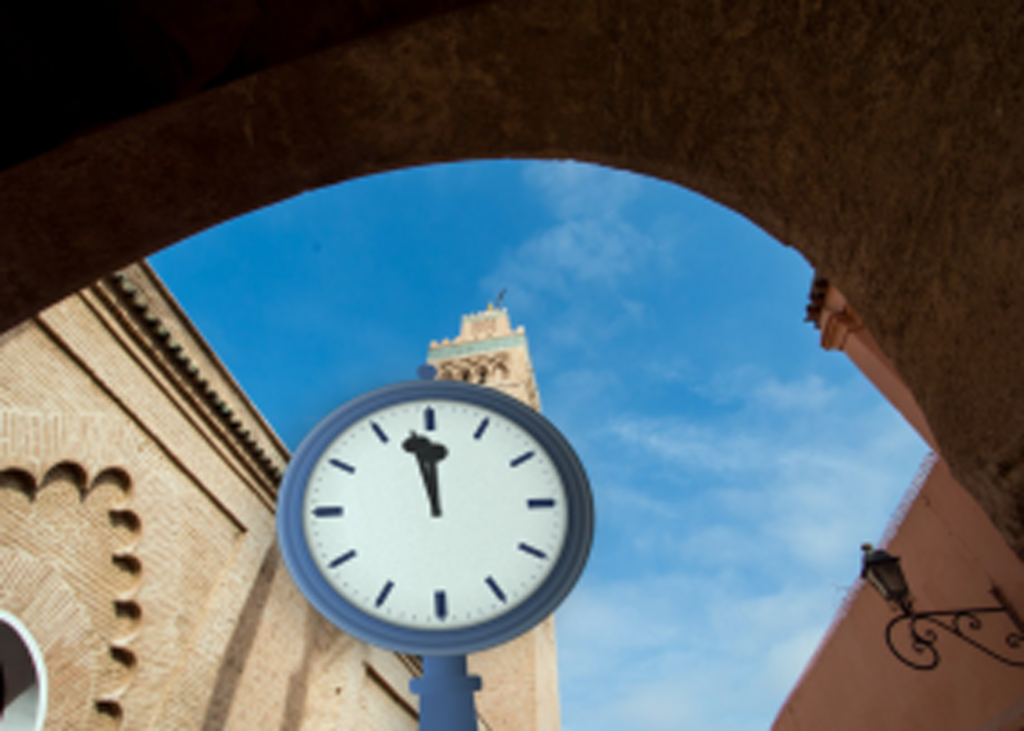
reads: 11,58
